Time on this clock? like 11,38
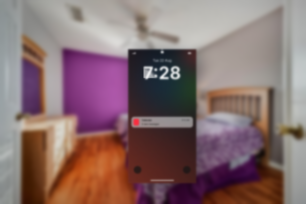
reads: 7,28
